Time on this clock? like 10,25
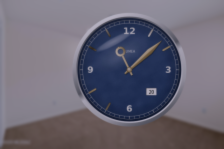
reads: 11,08
